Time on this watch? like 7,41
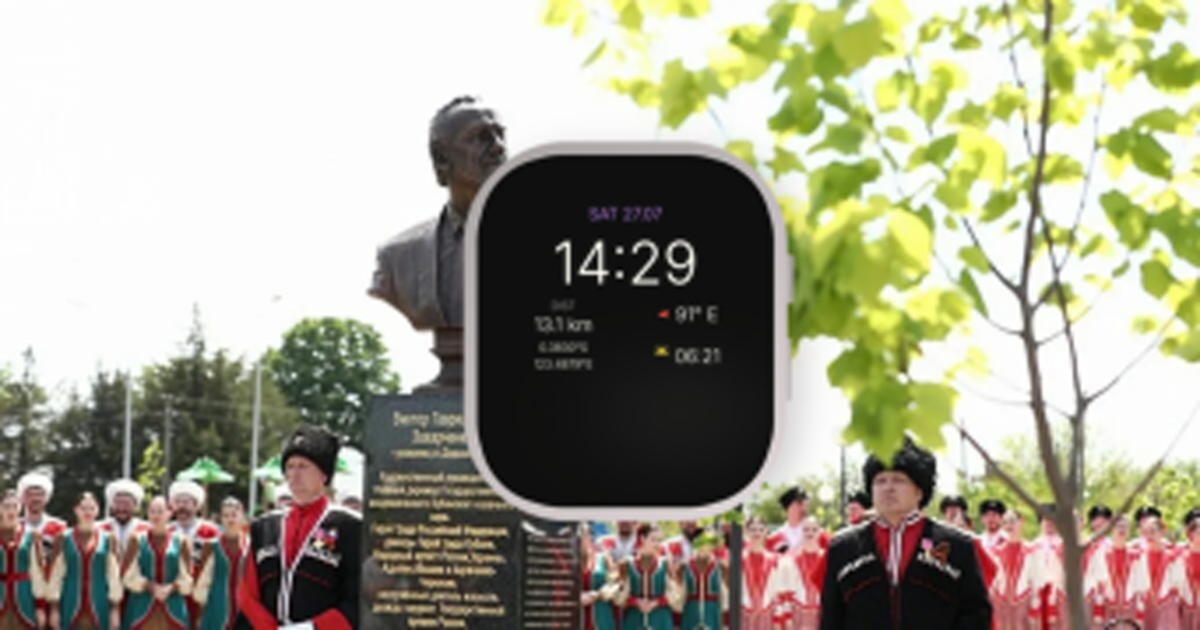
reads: 14,29
